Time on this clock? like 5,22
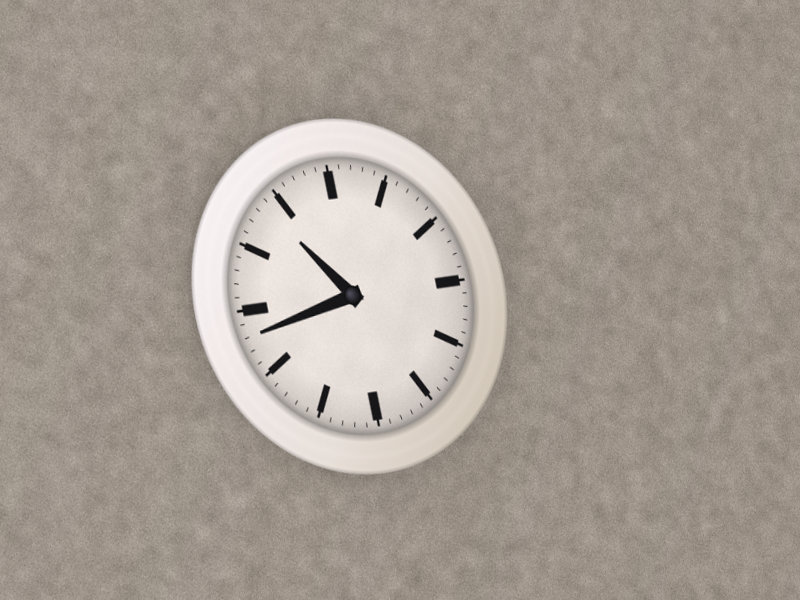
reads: 10,43
